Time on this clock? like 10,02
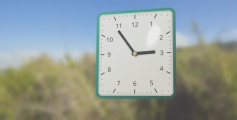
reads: 2,54
